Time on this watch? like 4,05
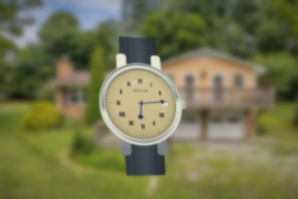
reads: 6,14
